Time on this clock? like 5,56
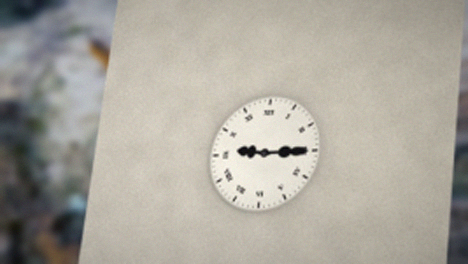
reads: 9,15
